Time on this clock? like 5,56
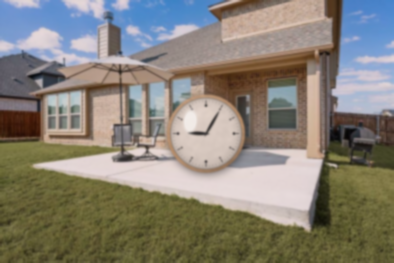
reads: 9,05
